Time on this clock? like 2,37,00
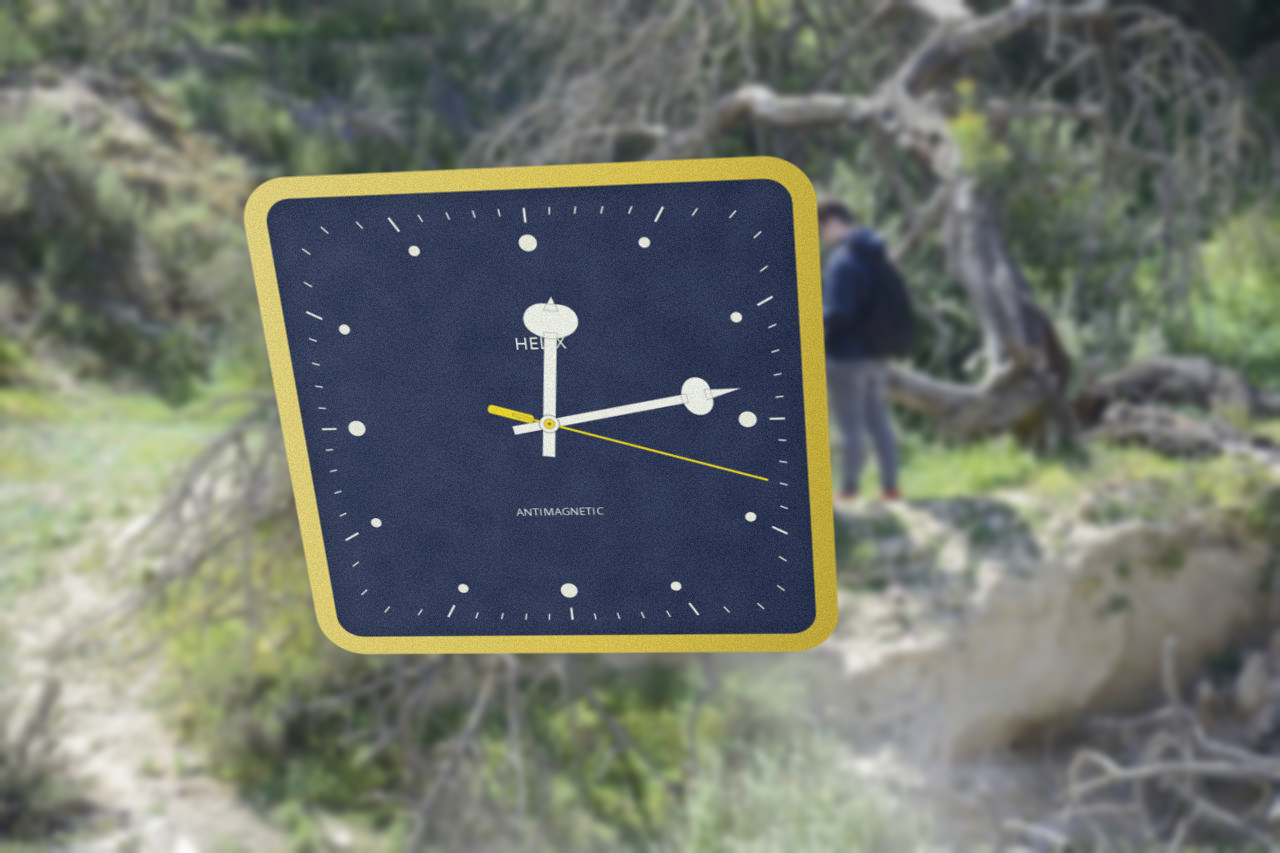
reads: 12,13,18
